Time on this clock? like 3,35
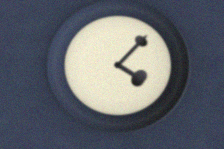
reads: 4,07
